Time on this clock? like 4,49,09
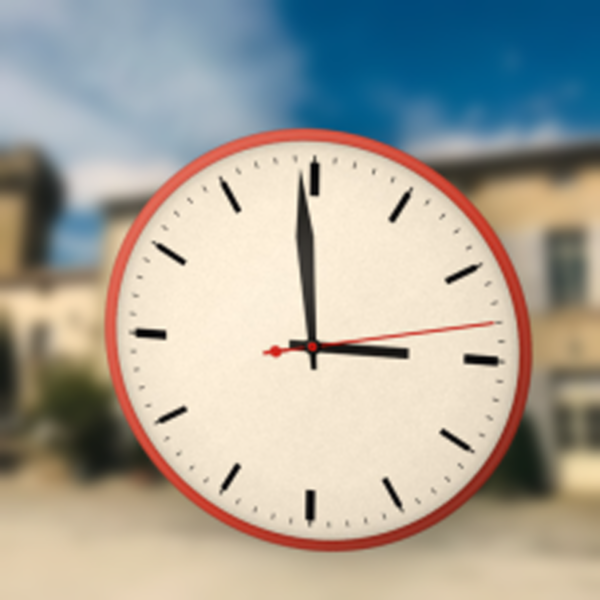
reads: 2,59,13
